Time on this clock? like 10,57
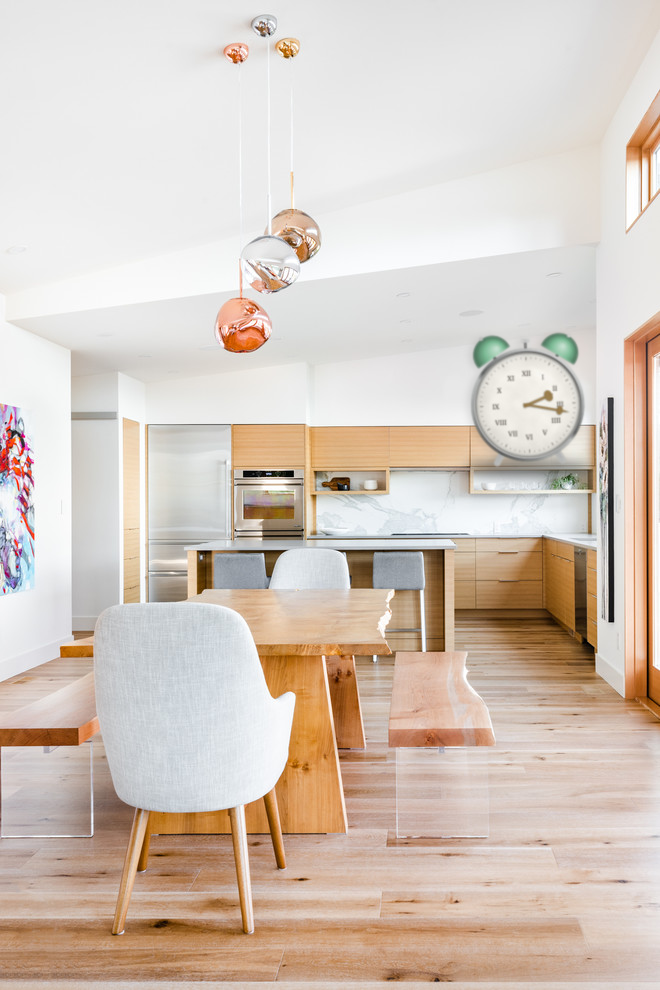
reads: 2,17
